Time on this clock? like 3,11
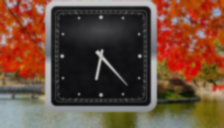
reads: 6,23
